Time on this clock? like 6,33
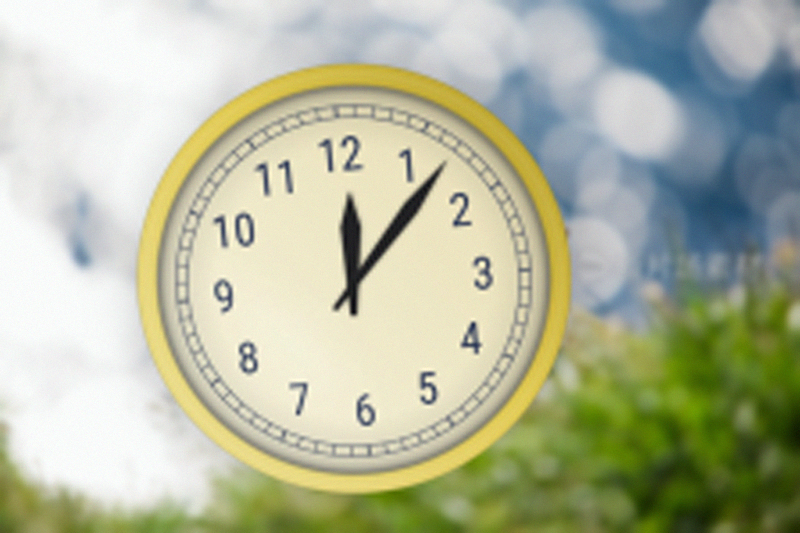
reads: 12,07
